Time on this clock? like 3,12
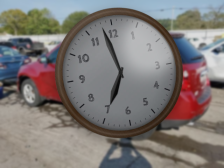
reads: 6,58
